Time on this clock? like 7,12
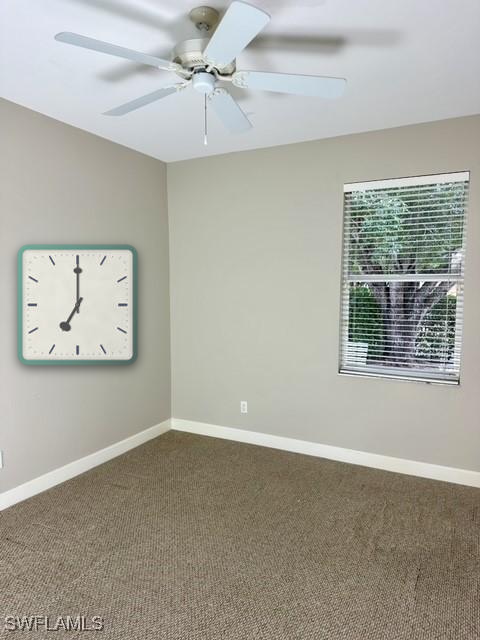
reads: 7,00
